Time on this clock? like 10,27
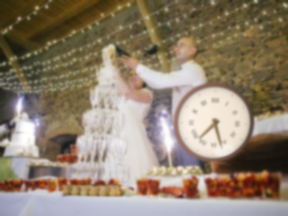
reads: 7,27
